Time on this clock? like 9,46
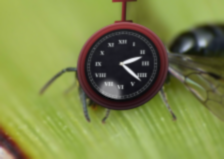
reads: 2,22
